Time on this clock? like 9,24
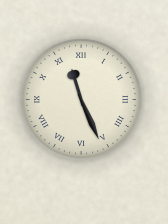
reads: 11,26
